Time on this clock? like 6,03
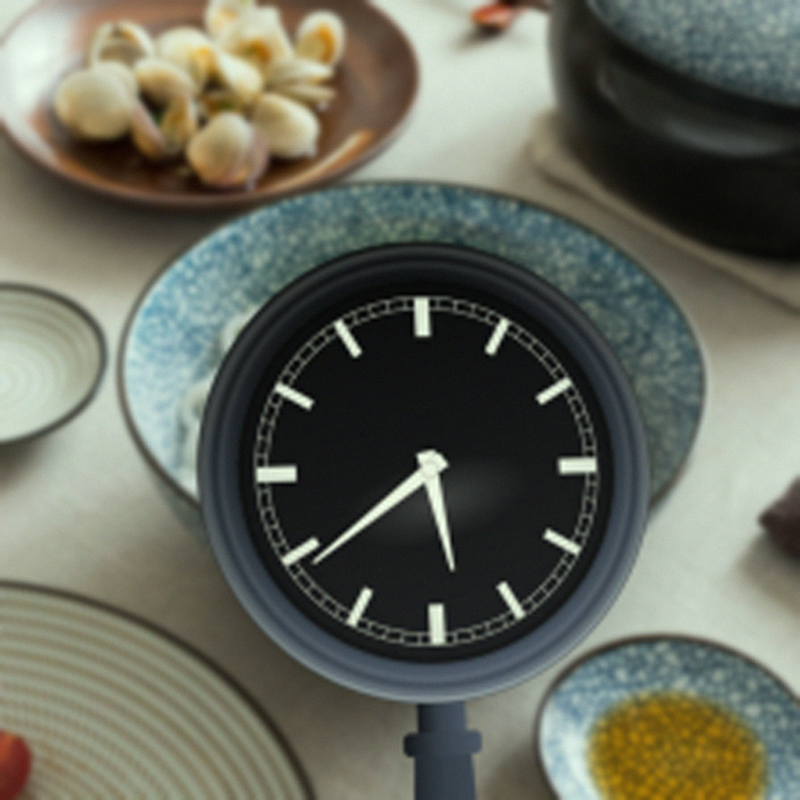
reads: 5,39
